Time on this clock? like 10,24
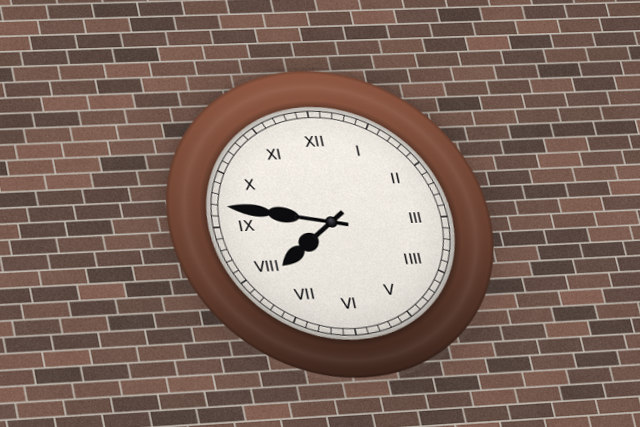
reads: 7,47
